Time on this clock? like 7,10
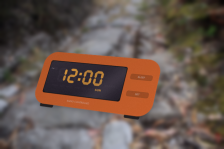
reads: 12,00
